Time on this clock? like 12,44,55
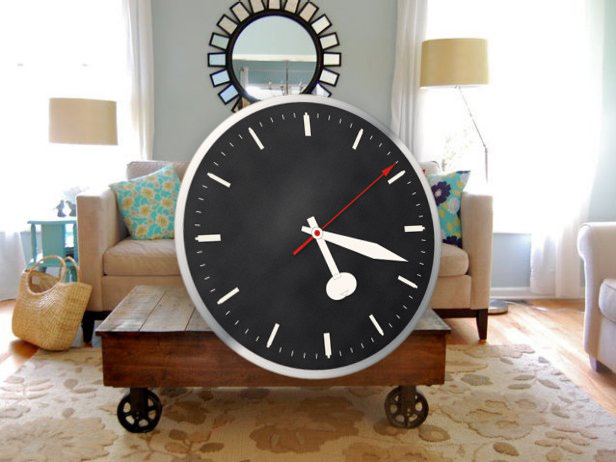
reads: 5,18,09
